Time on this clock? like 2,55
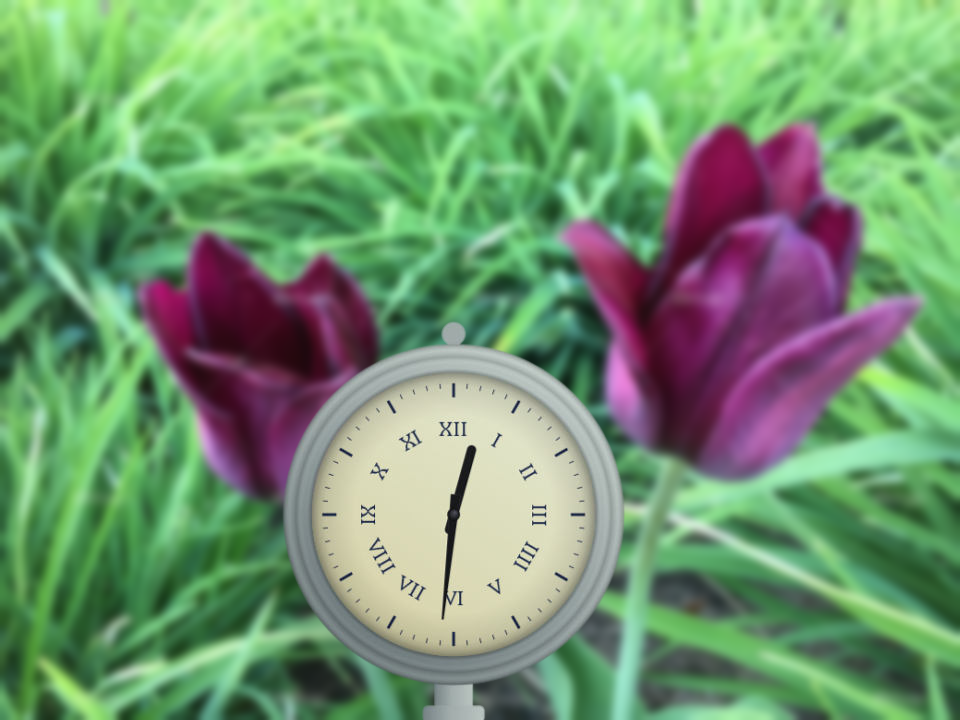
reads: 12,31
